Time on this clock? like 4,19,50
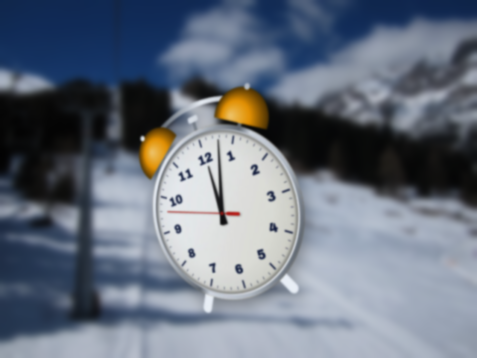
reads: 12,02,48
